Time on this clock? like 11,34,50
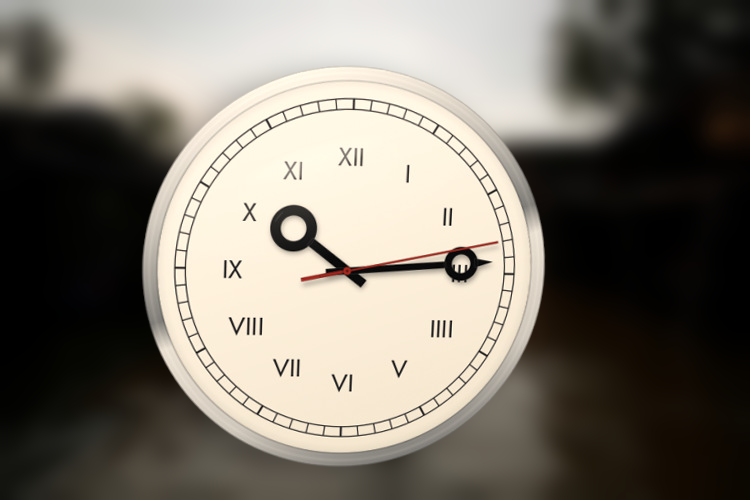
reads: 10,14,13
